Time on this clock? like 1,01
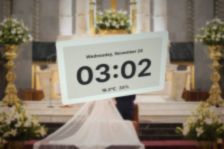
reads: 3,02
